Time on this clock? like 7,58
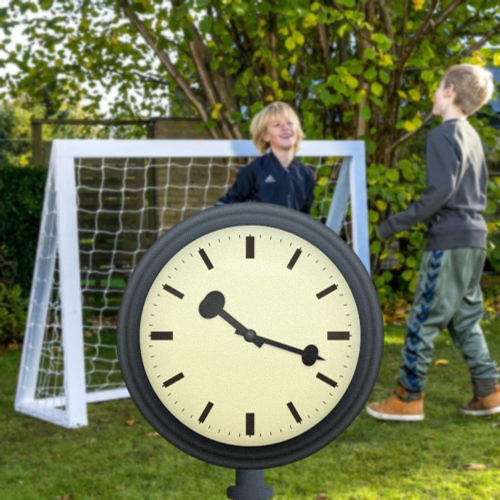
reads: 10,18
